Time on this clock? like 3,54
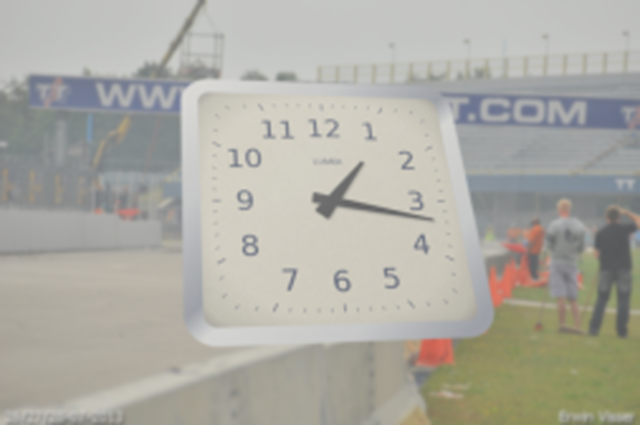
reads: 1,17
